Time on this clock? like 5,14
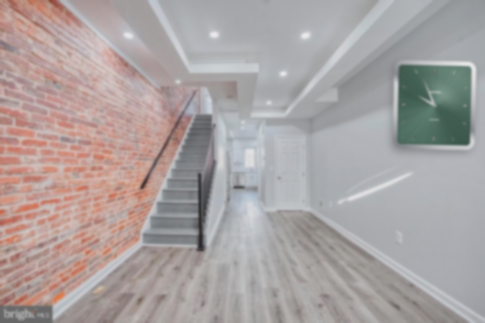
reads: 9,56
